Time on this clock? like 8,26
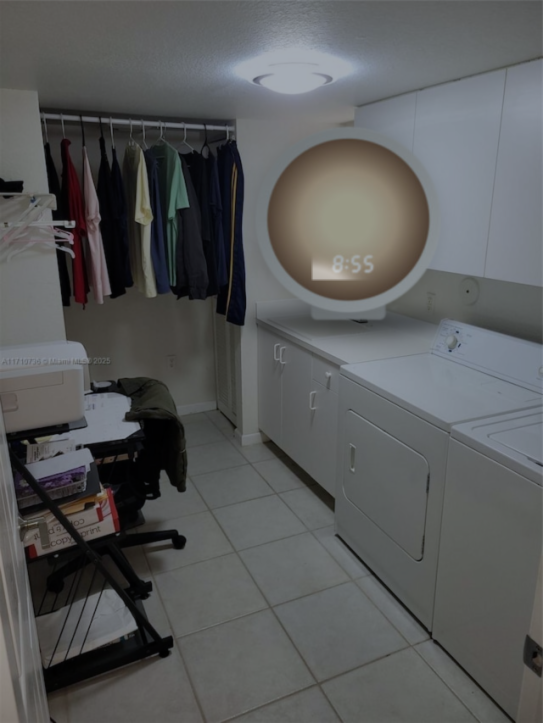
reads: 8,55
